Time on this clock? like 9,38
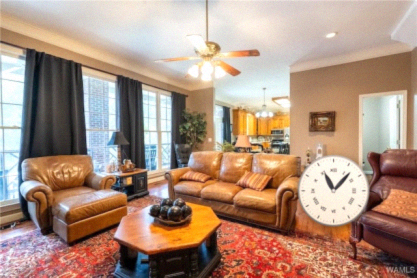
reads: 11,07
